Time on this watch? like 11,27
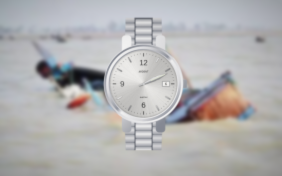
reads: 2,11
